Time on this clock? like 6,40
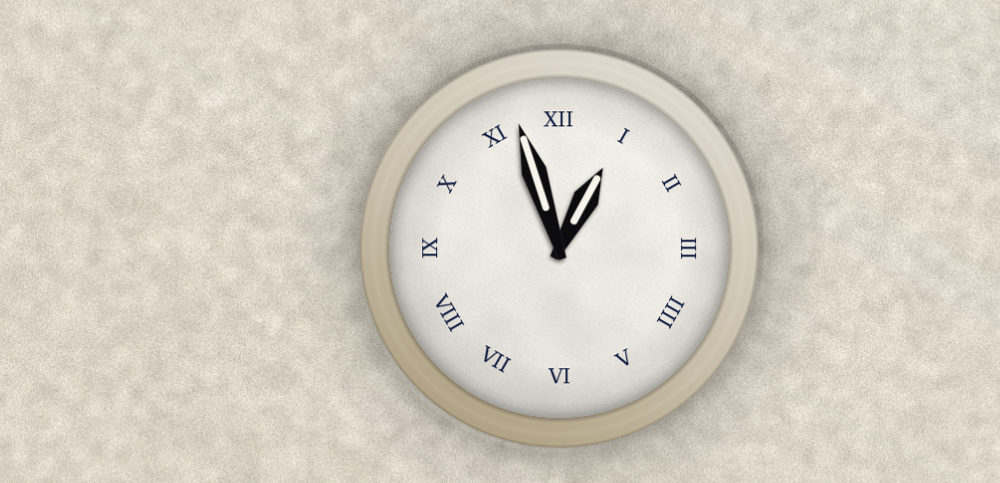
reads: 12,57
